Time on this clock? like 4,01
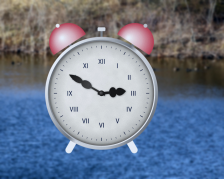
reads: 2,50
